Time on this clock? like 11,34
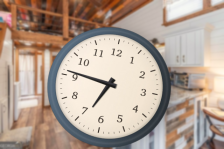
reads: 6,46
